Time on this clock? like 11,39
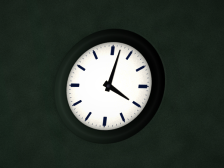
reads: 4,02
